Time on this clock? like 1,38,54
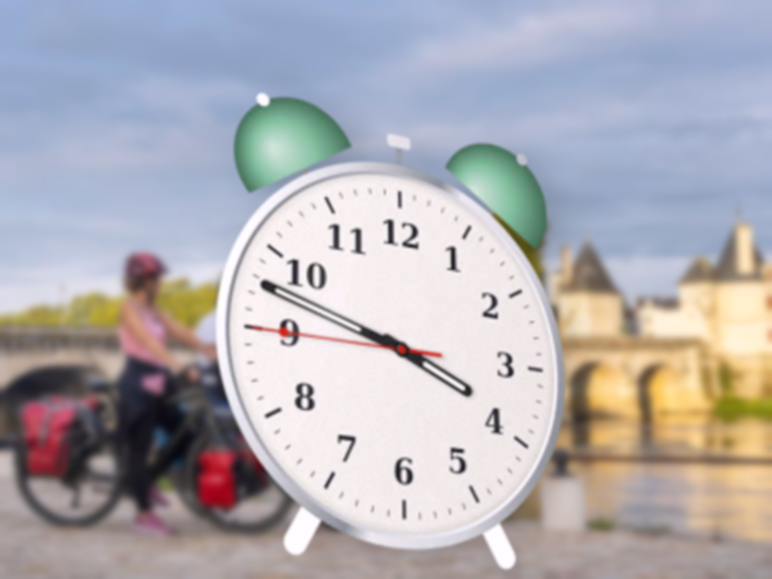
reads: 3,47,45
